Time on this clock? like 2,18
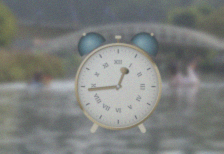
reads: 12,44
